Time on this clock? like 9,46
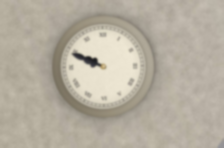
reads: 9,49
